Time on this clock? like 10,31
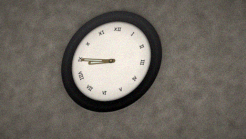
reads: 8,45
